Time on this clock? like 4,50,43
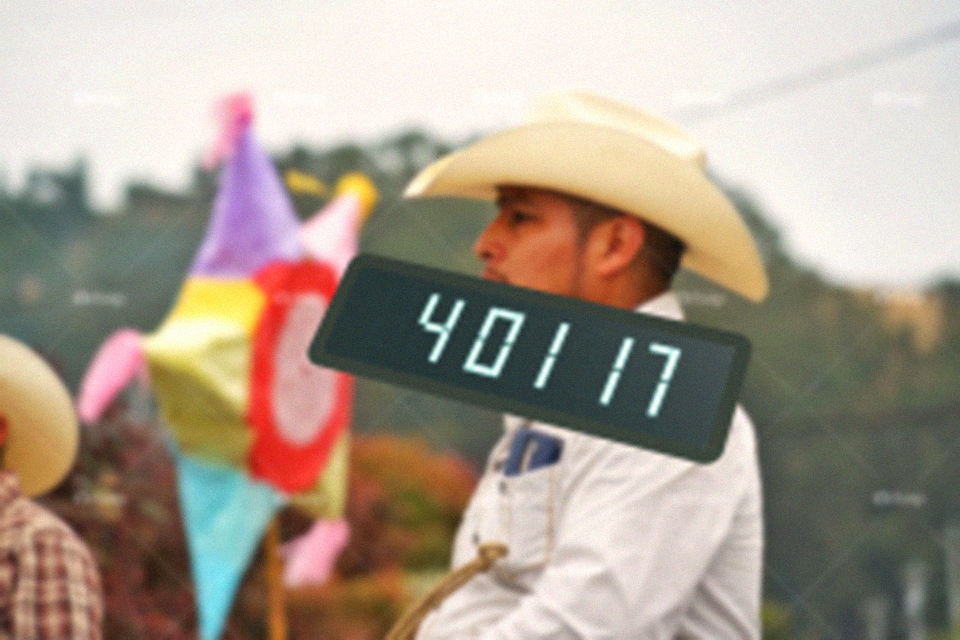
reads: 4,01,17
